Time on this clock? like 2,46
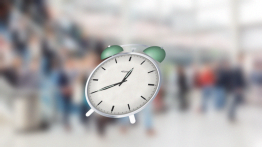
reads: 12,40
